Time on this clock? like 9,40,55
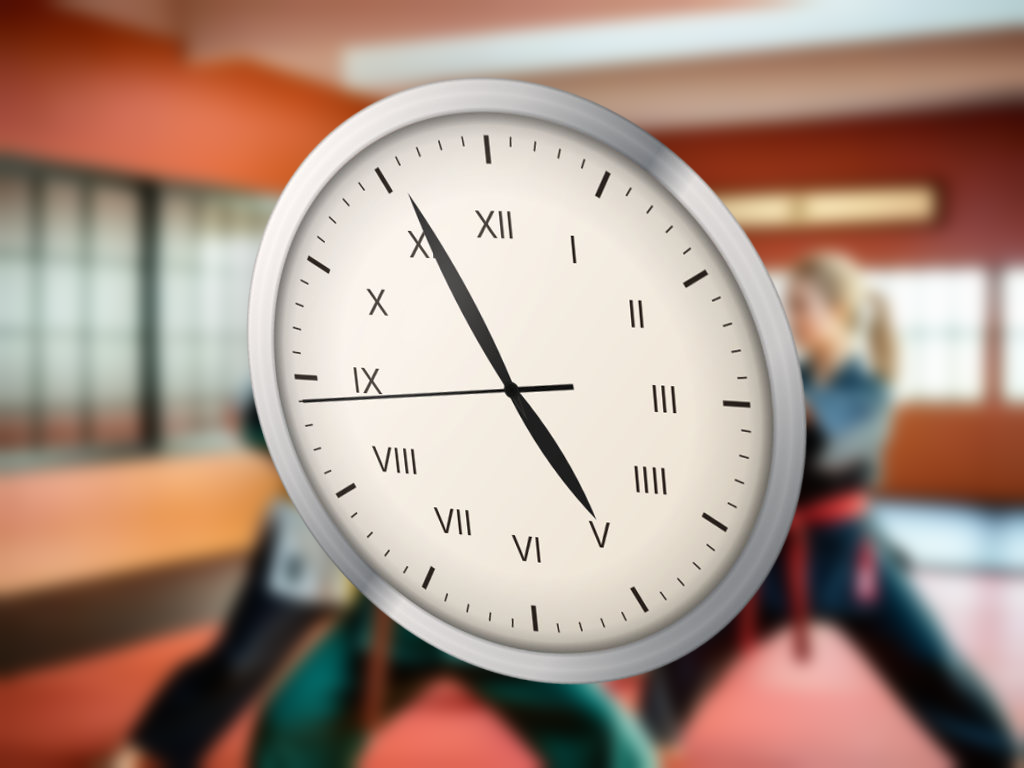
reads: 4,55,44
